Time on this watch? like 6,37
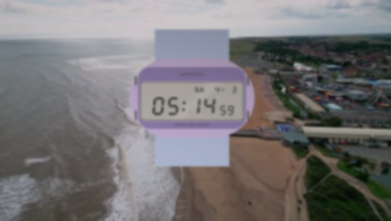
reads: 5,14
